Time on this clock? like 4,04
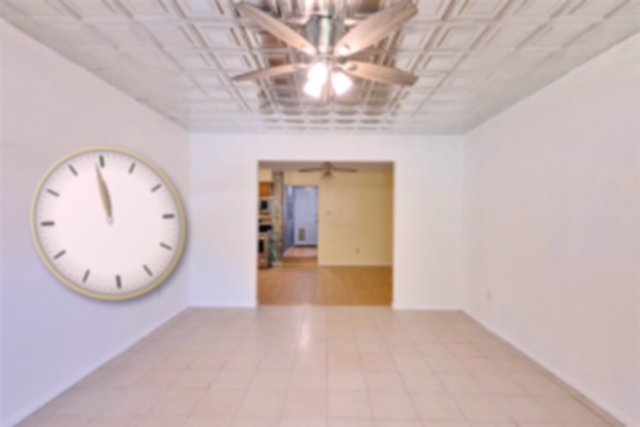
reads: 11,59
